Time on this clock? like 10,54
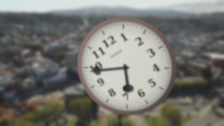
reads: 6,49
